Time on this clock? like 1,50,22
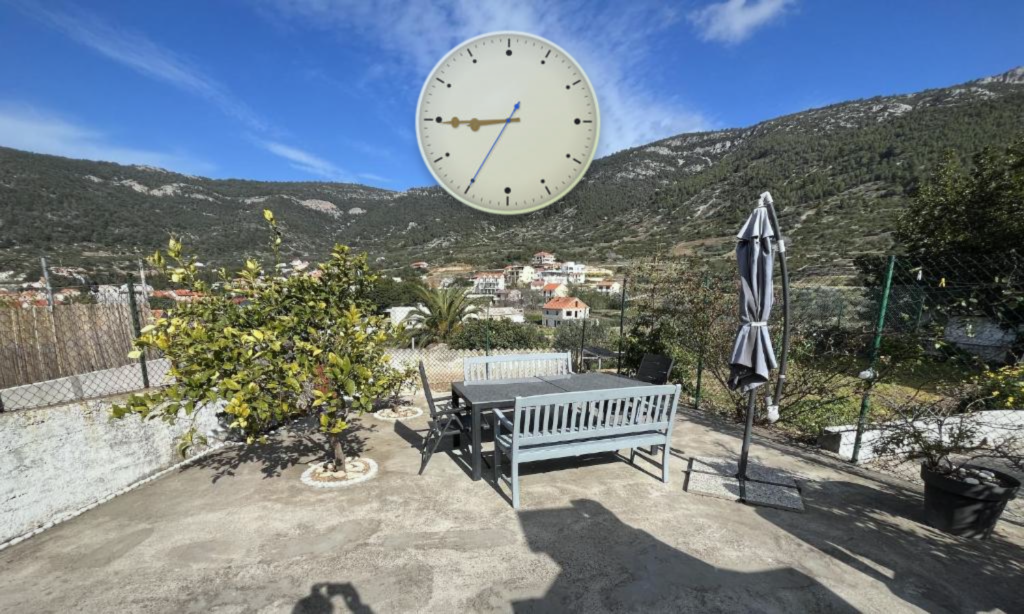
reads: 8,44,35
